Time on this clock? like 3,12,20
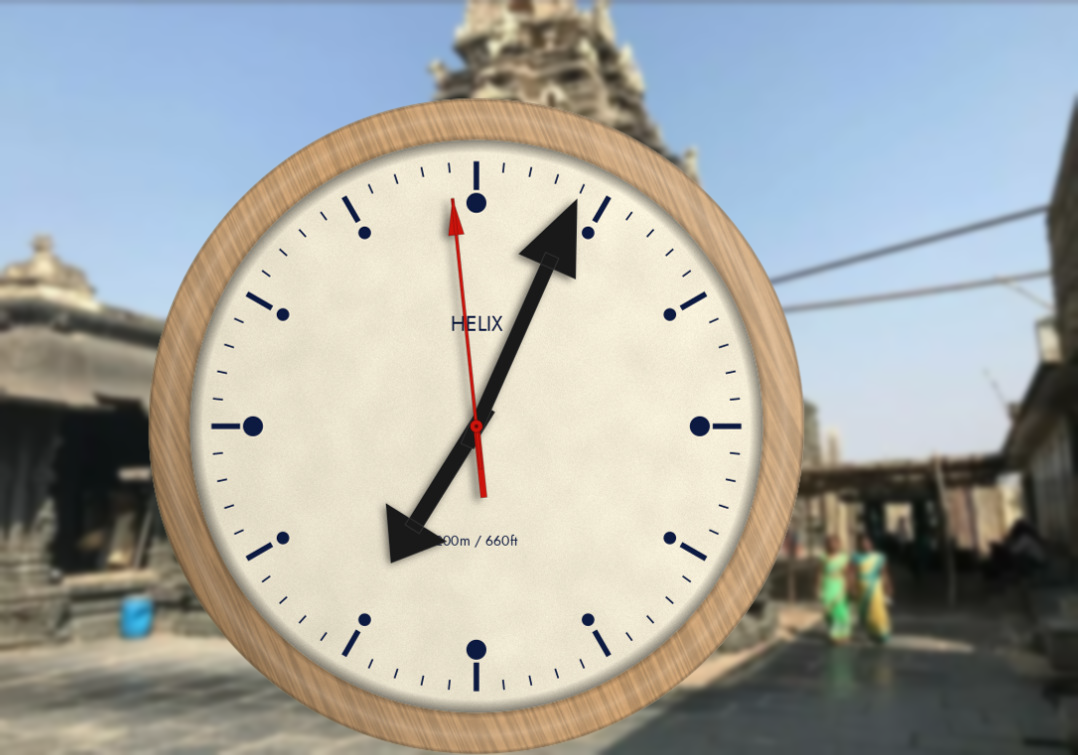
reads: 7,03,59
